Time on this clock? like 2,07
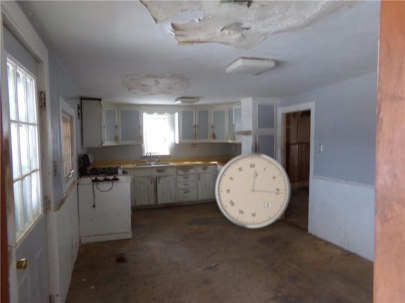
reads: 12,16
